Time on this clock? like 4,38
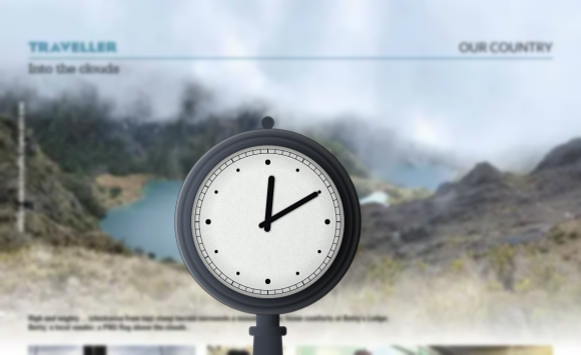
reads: 12,10
